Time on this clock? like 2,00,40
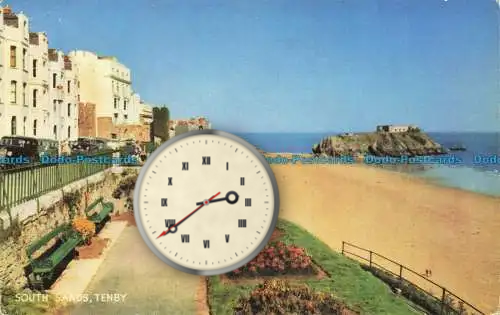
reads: 2,38,39
